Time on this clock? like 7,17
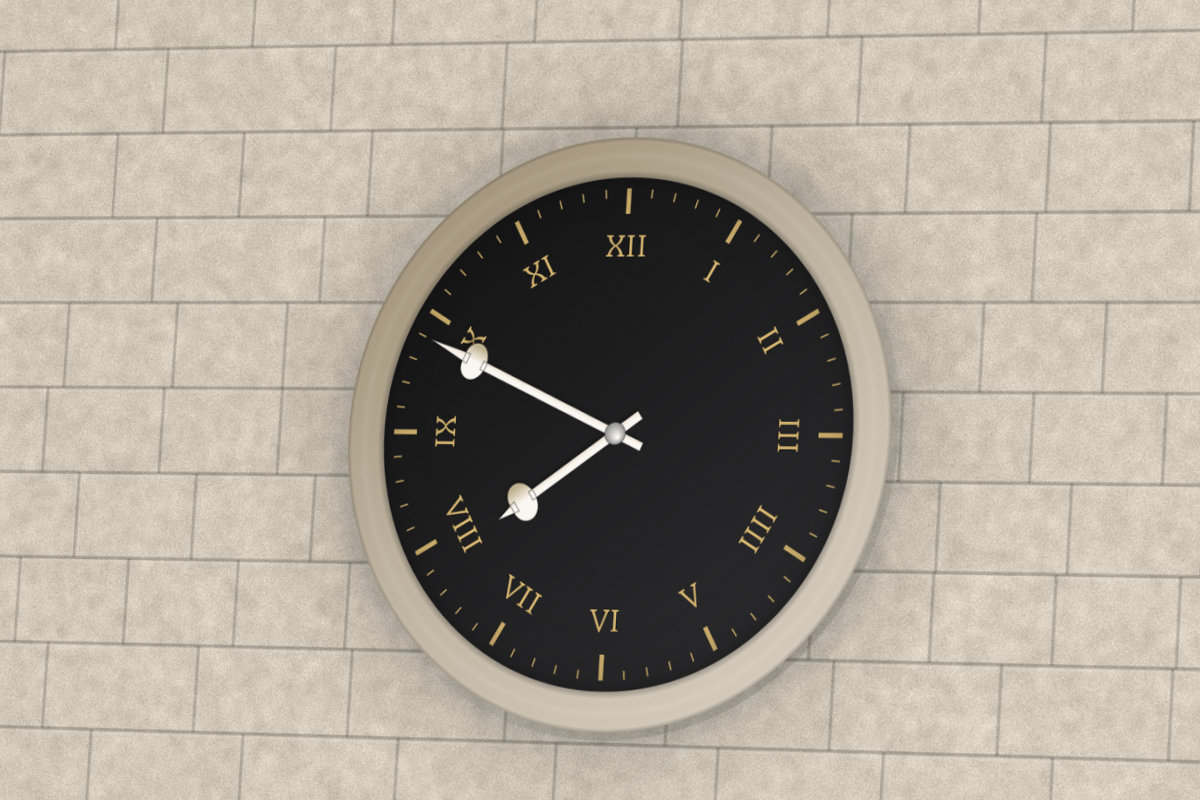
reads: 7,49
